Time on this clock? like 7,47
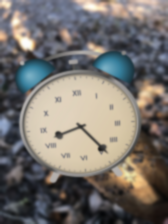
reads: 8,24
